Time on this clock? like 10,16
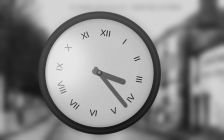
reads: 3,22
